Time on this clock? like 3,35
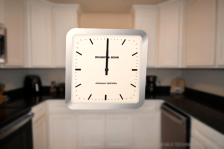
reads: 12,00
